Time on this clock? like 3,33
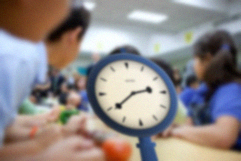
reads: 2,39
